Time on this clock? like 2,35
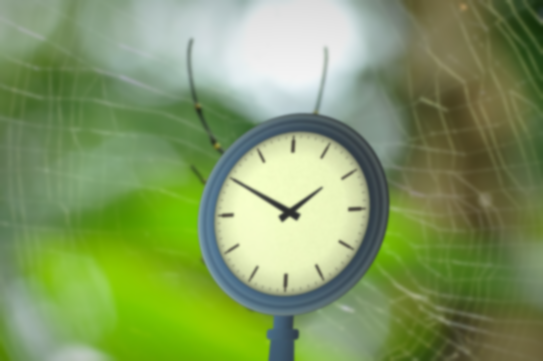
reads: 1,50
